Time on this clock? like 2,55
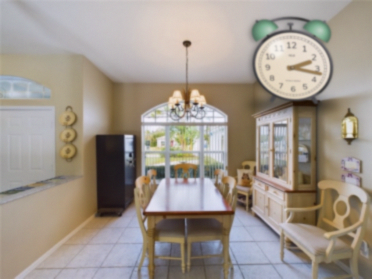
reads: 2,17
